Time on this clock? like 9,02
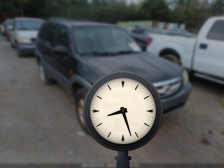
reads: 8,27
